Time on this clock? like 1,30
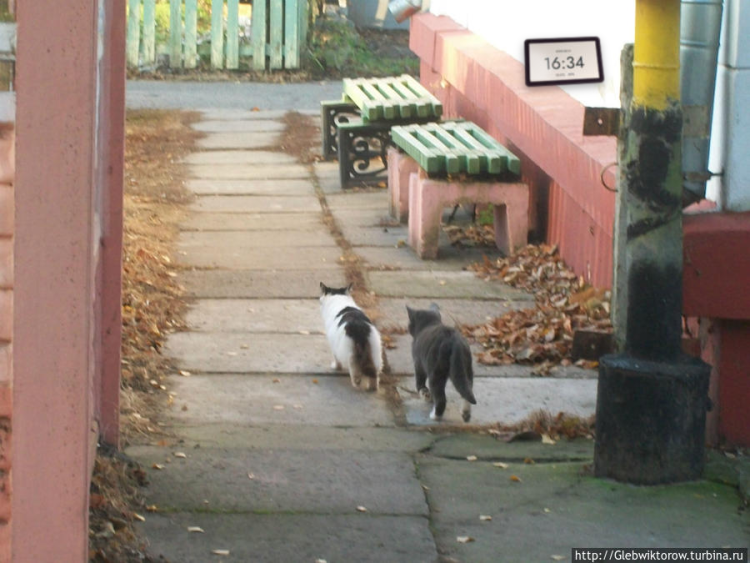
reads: 16,34
